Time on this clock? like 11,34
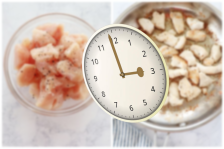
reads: 2,59
